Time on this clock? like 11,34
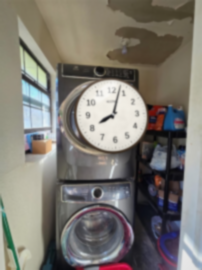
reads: 8,03
